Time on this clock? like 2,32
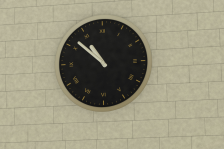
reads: 10,52
